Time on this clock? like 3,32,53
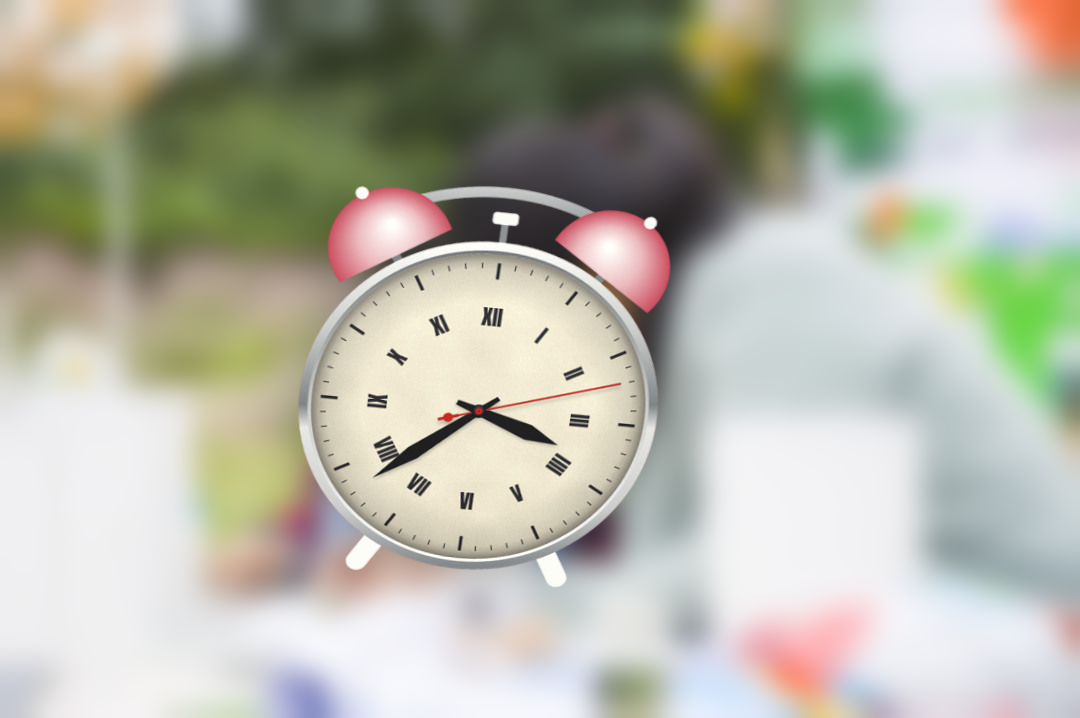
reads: 3,38,12
